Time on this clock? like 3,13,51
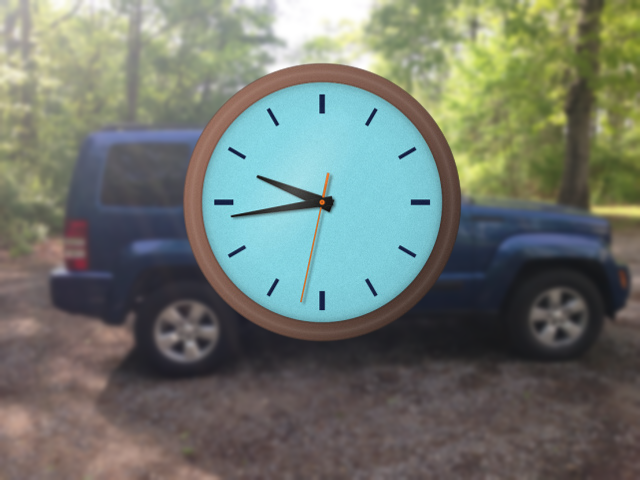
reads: 9,43,32
